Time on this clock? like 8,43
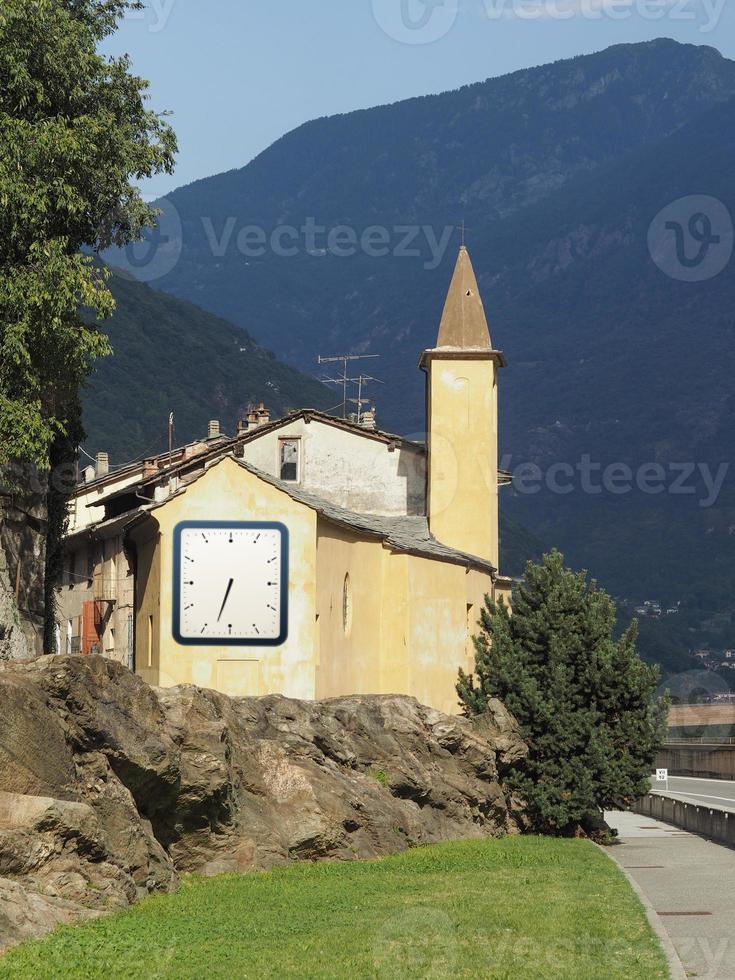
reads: 6,33
